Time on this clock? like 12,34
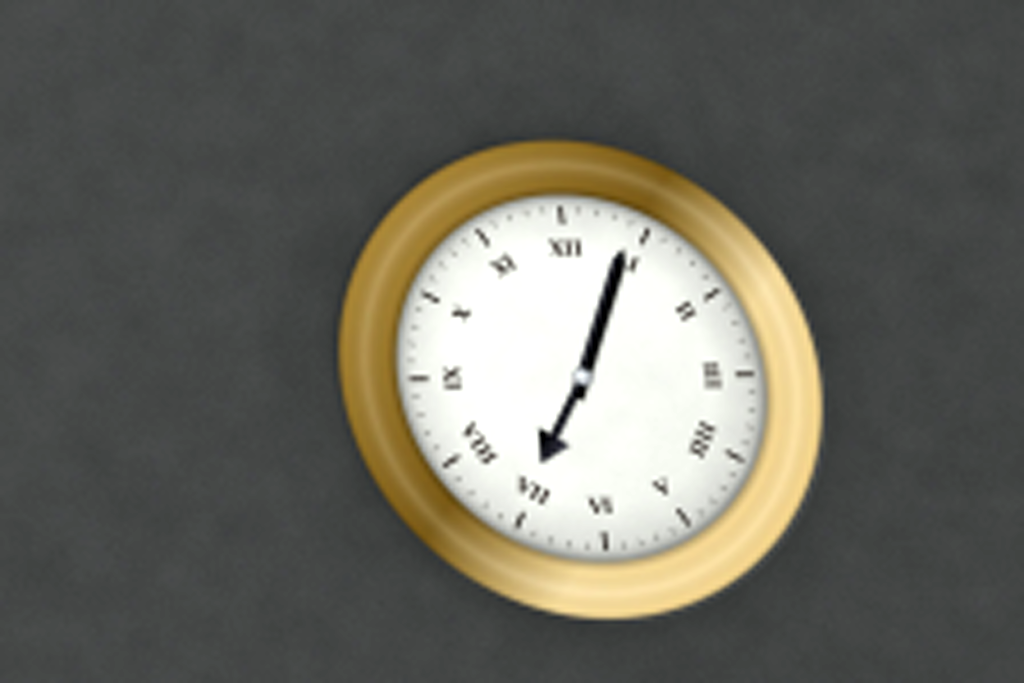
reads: 7,04
